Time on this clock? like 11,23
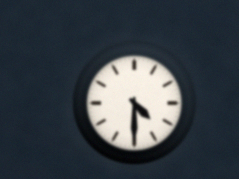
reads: 4,30
